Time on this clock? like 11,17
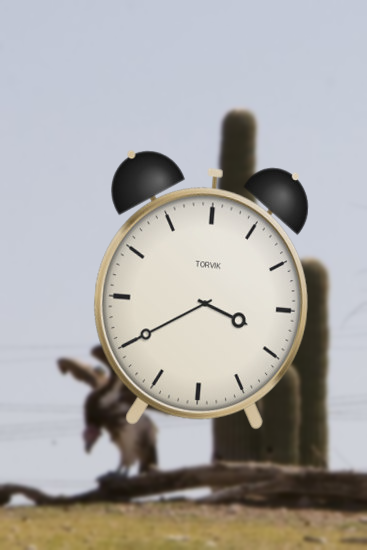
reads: 3,40
